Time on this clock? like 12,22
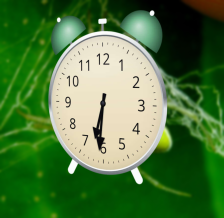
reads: 6,31
